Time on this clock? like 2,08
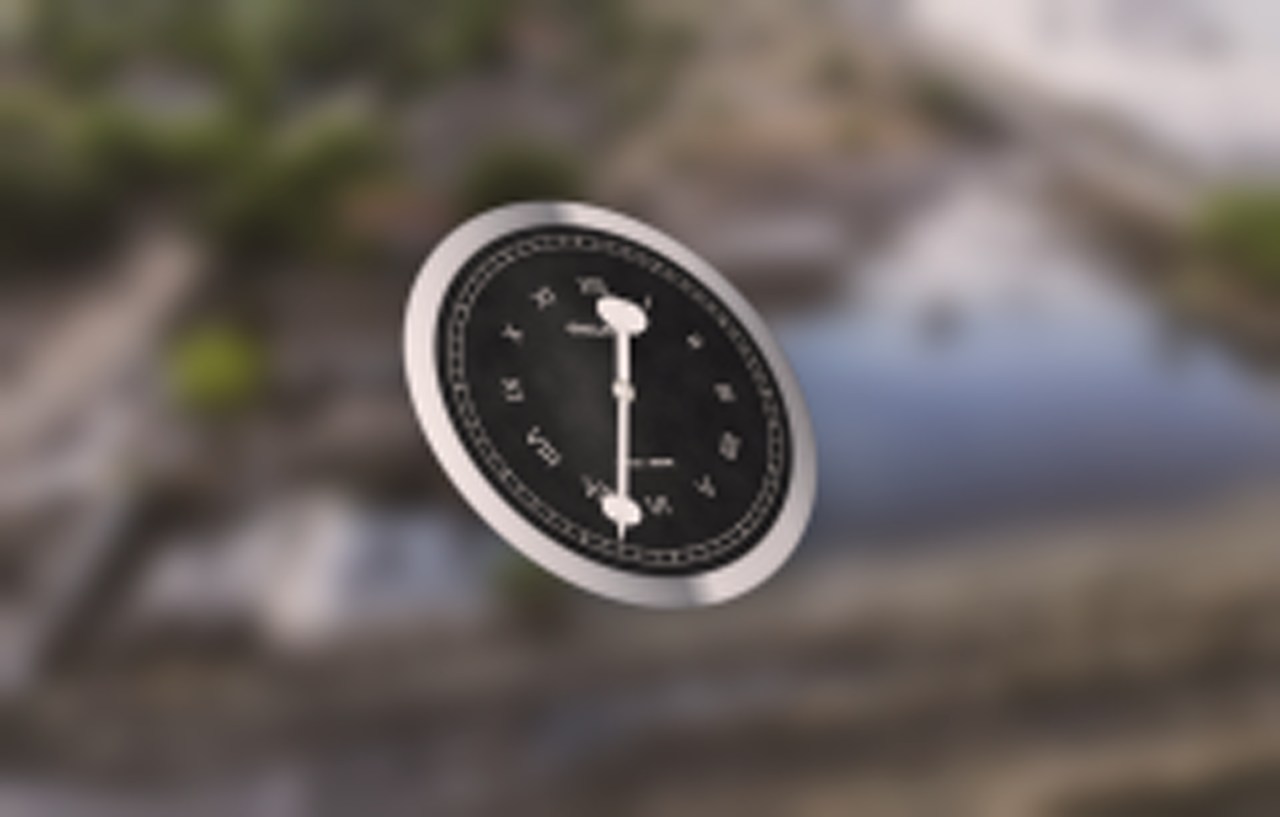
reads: 12,33
